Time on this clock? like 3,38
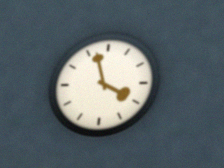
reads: 3,57
